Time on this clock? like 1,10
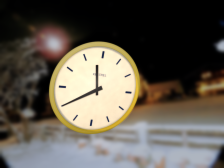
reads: 11,40
